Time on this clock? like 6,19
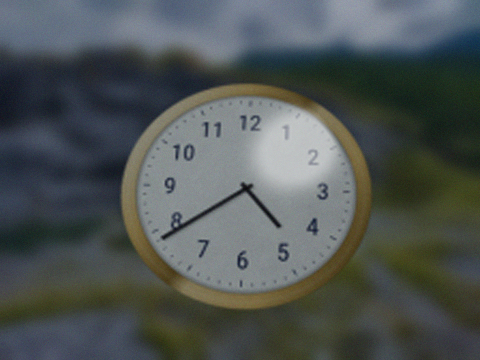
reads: 4,39
